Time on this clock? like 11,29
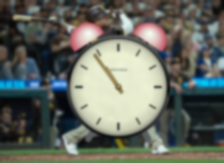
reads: 10,54
